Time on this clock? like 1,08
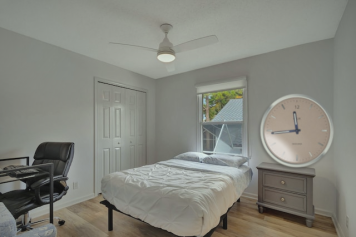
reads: 11,44
